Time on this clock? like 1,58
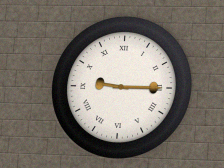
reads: 9,15
